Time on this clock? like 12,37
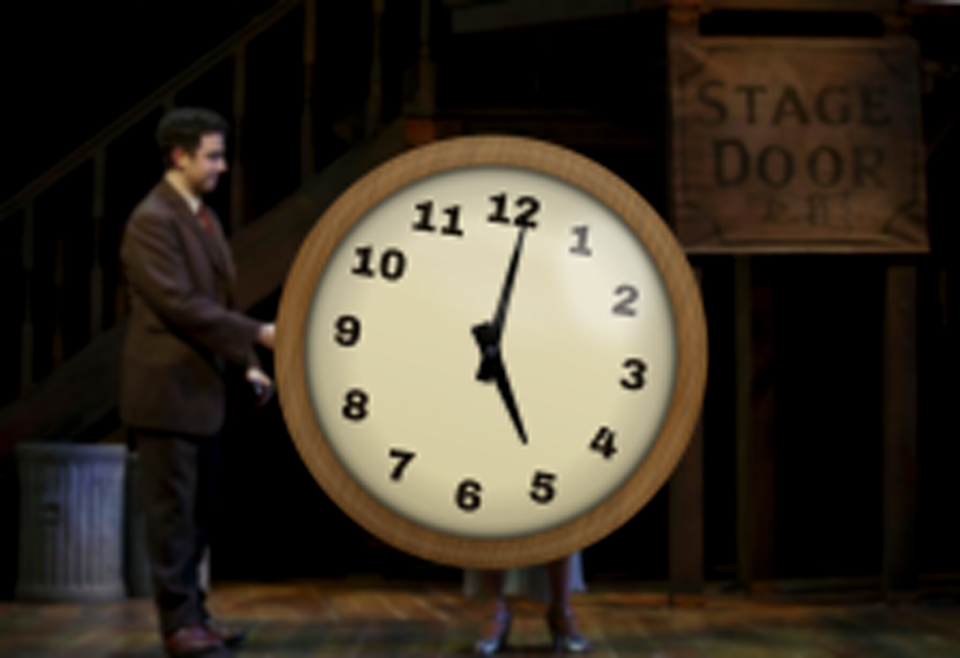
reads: 5,01
